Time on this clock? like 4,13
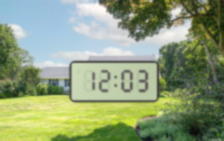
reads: 12,03
